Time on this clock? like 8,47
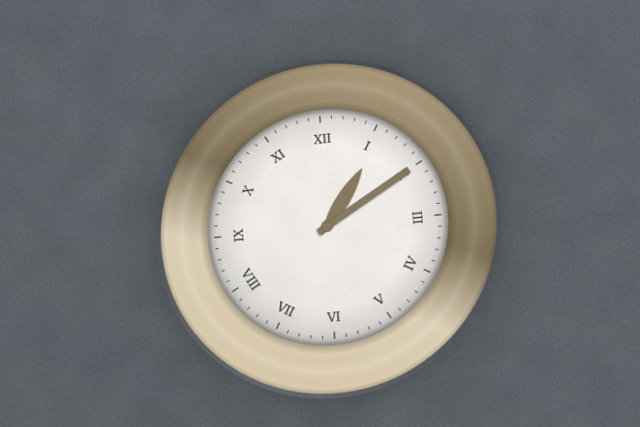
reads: 1,10
